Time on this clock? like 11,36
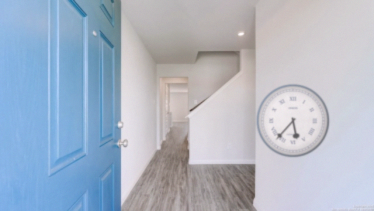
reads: 5,37
